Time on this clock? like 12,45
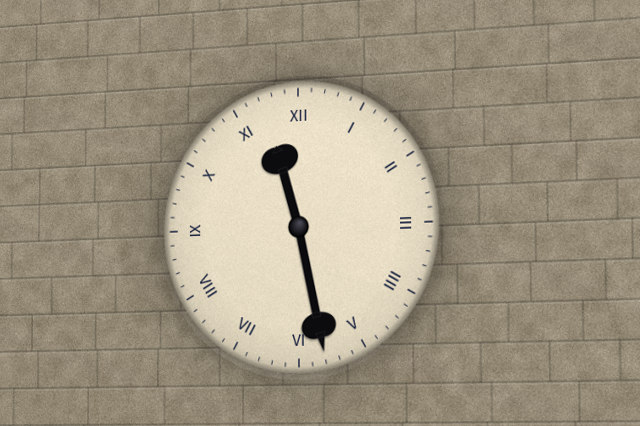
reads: 11,28
